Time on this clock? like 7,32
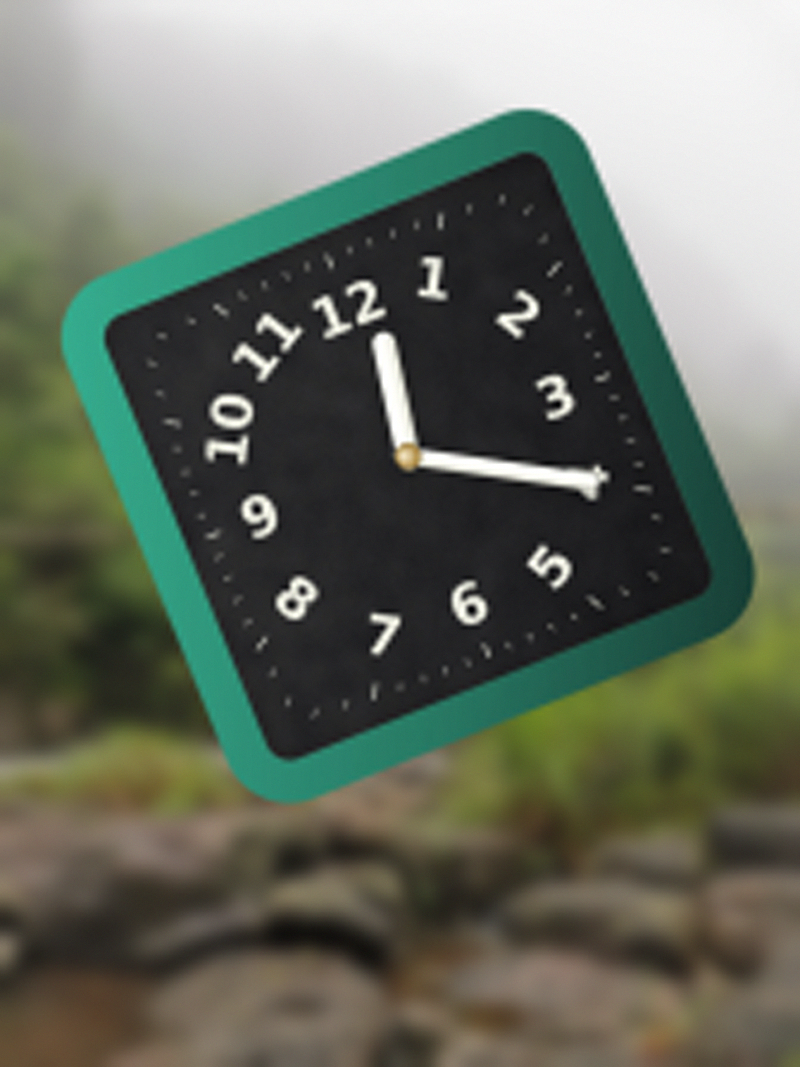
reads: 12,20
